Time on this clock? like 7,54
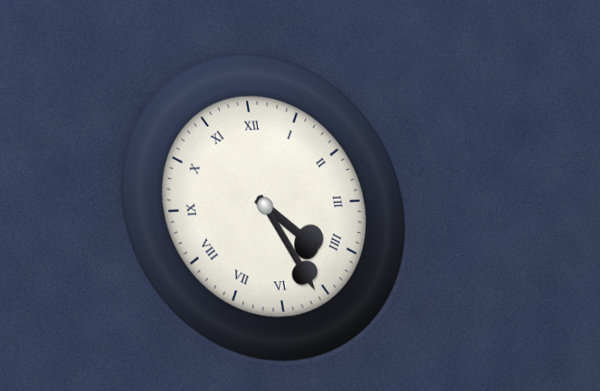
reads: 4,26
